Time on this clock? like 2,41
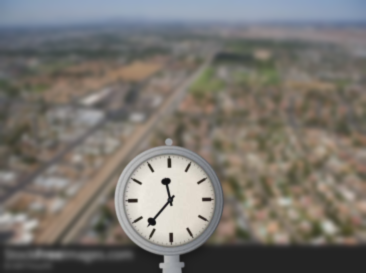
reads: 11,37
